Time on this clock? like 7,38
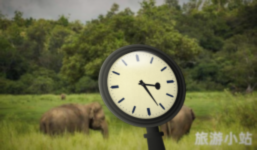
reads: 3,26
